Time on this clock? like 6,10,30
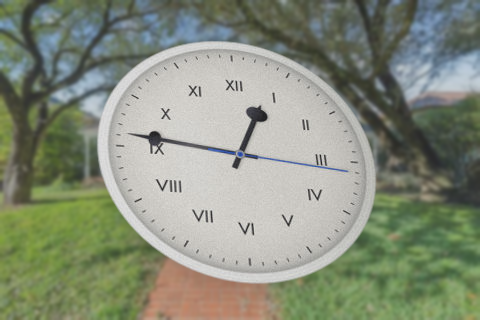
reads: 12,46,16
